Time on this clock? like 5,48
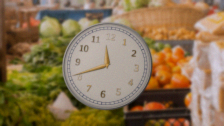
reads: 11,41
